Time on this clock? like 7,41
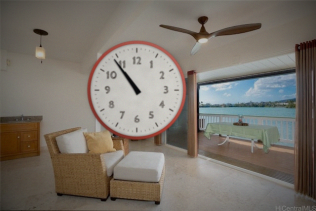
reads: 10,54
